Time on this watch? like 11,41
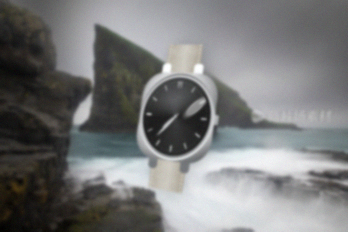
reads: 7,37
